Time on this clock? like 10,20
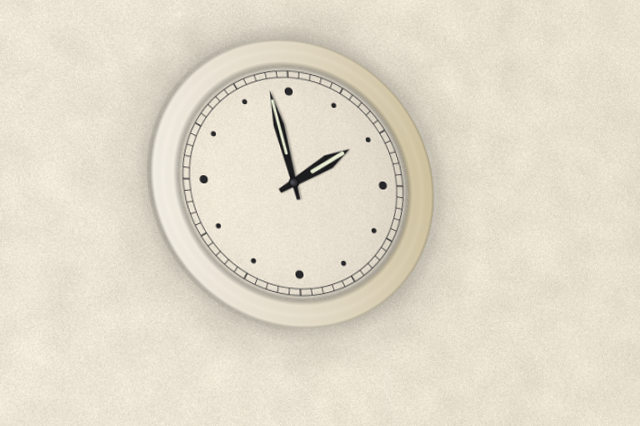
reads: 1,58
